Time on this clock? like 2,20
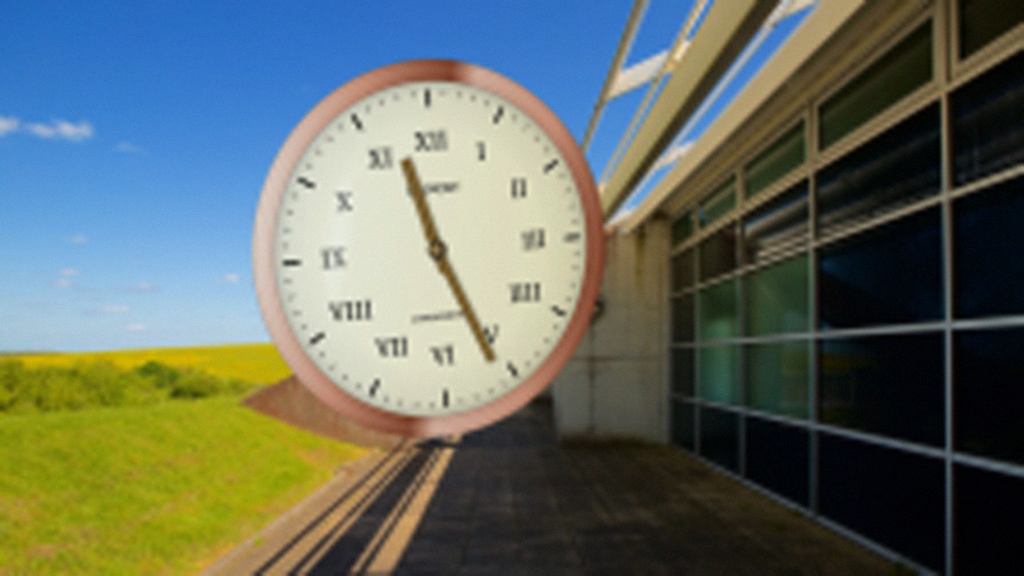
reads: 11,26
